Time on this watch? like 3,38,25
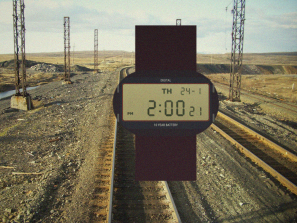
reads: 2,00,21
